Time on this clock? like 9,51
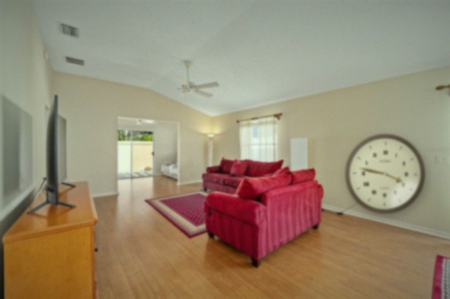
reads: 3,47
